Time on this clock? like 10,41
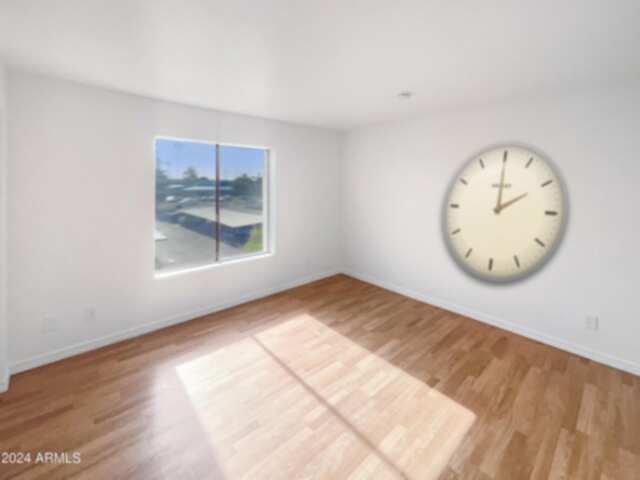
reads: 2,00
